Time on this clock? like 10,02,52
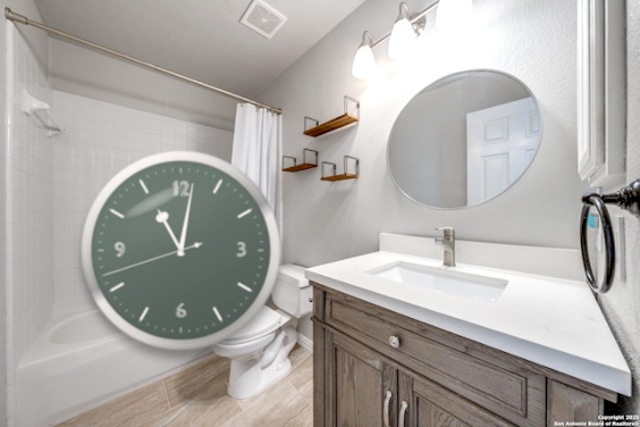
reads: 11,01,42
